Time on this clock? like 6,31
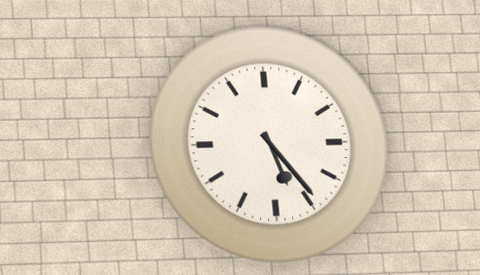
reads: 5,24
